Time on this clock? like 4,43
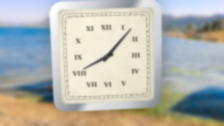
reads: 8,07
